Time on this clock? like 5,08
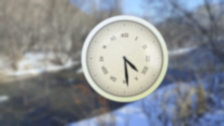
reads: 4,29
